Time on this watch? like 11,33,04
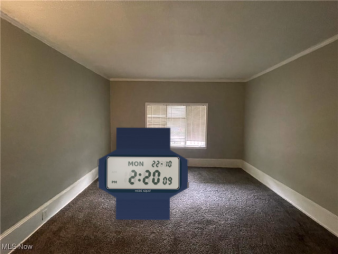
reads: 2,20,09
